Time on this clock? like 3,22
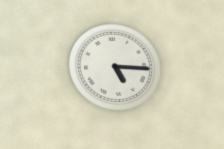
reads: 5,16
